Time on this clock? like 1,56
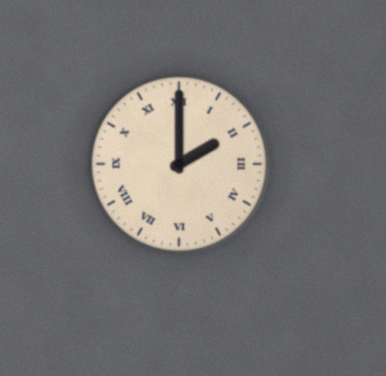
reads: 2,00
